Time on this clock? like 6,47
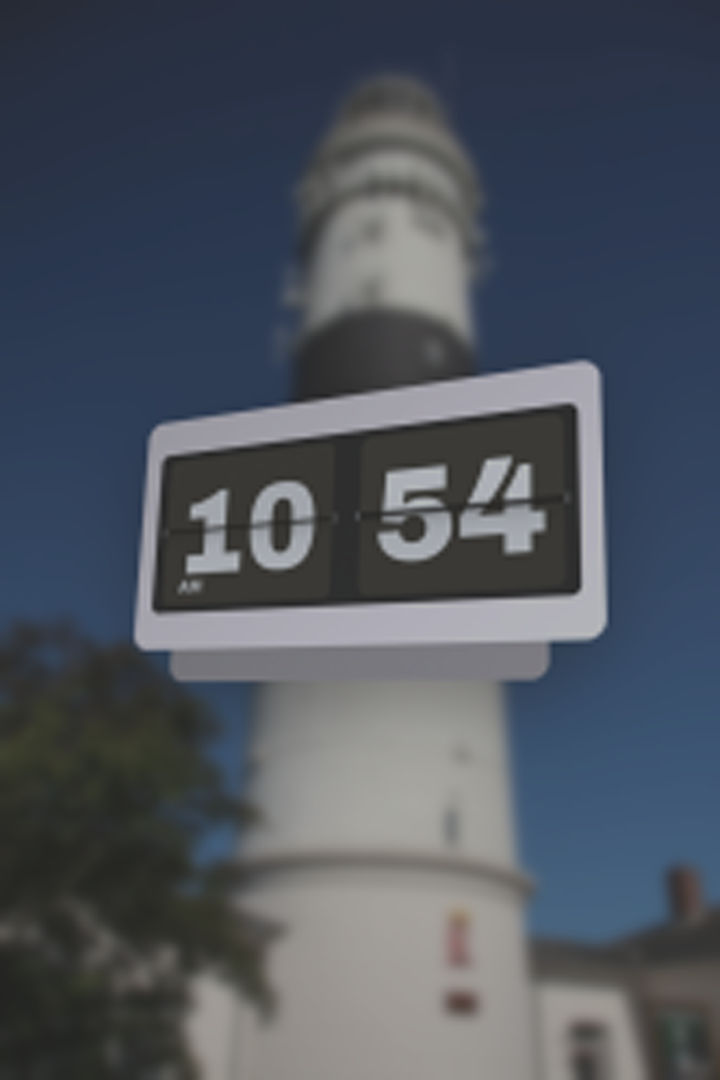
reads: 10,54
